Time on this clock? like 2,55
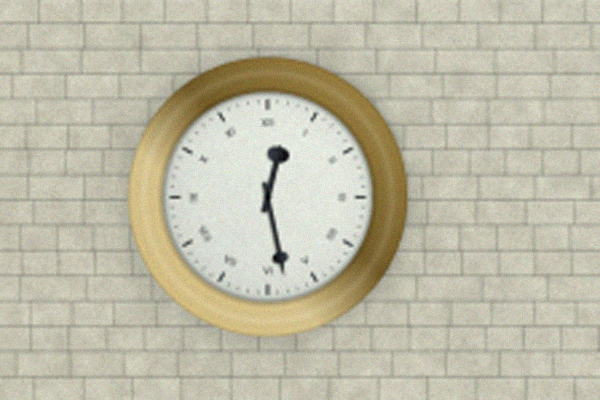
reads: 12,28
